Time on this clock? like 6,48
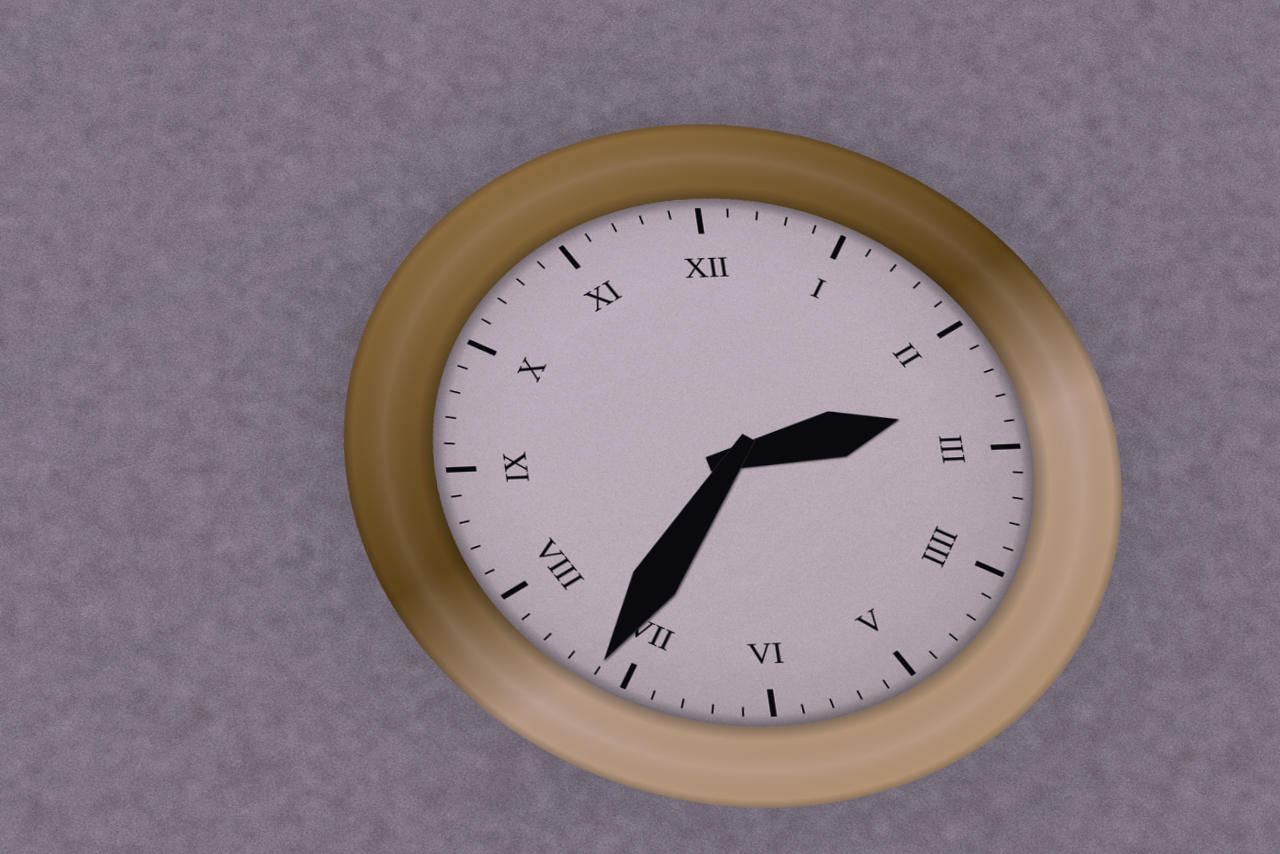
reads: 2,36
